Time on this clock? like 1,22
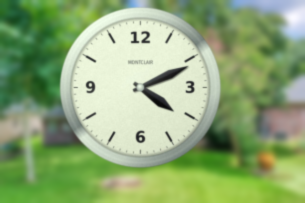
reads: 4,11
